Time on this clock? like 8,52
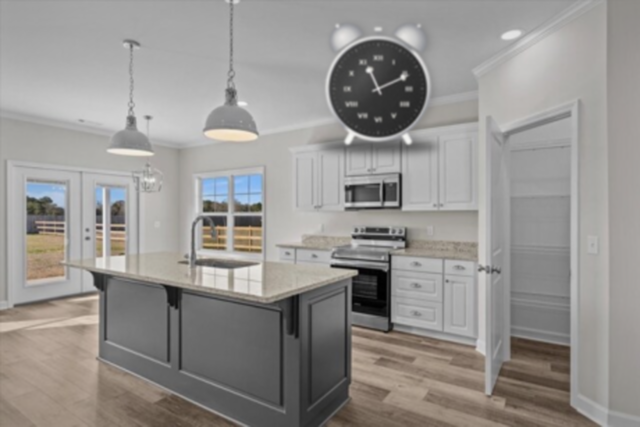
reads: 11,11
